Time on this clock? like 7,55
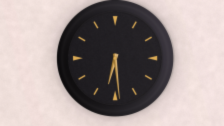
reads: 6,29
